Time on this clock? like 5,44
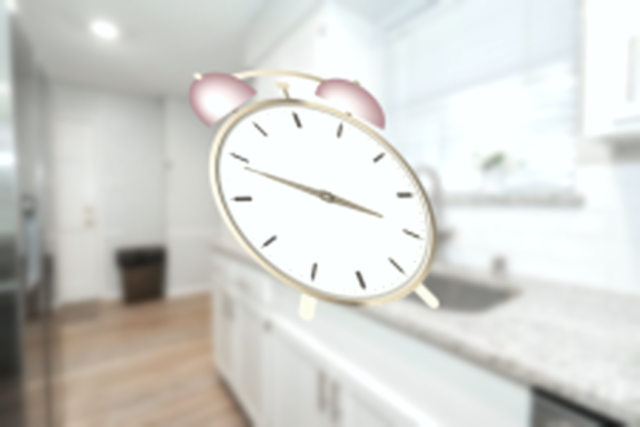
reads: 3,49
